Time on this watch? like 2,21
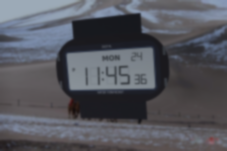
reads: 11,45
